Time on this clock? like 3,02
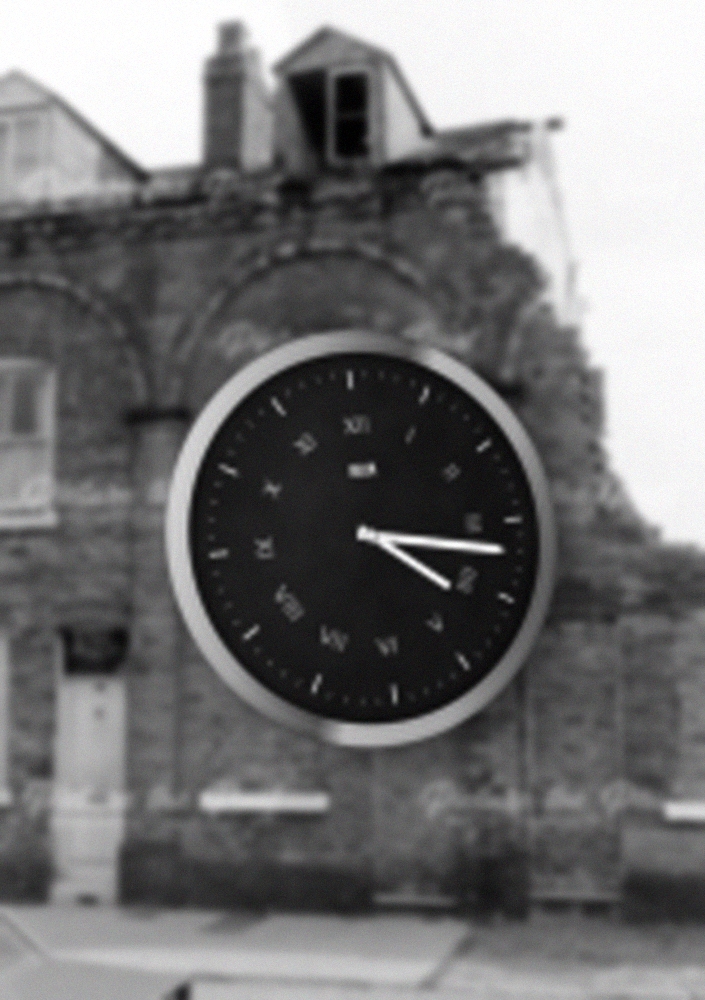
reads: 4,17
